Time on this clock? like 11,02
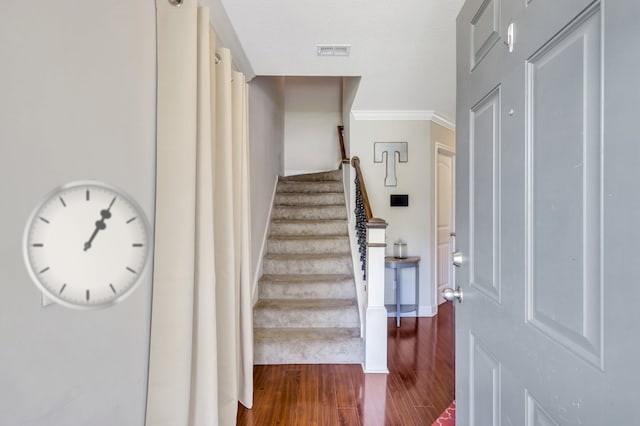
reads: 1,05
